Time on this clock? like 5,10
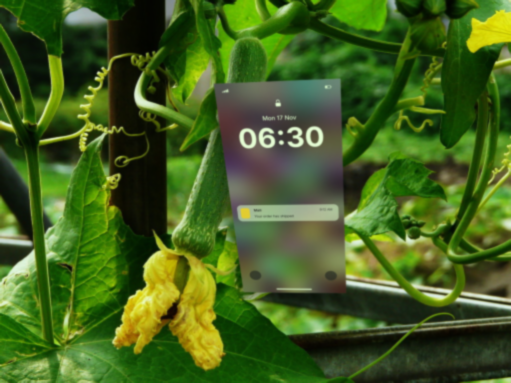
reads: 6,30
